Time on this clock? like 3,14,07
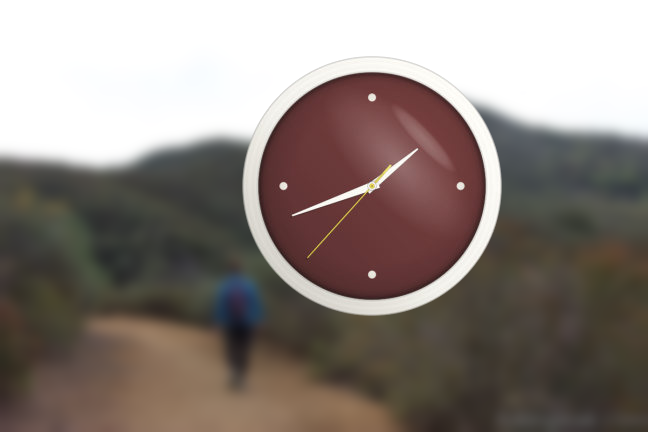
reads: 1,41,37
